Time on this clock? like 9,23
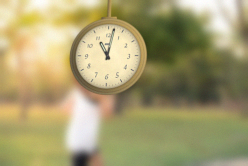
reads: 11,02
